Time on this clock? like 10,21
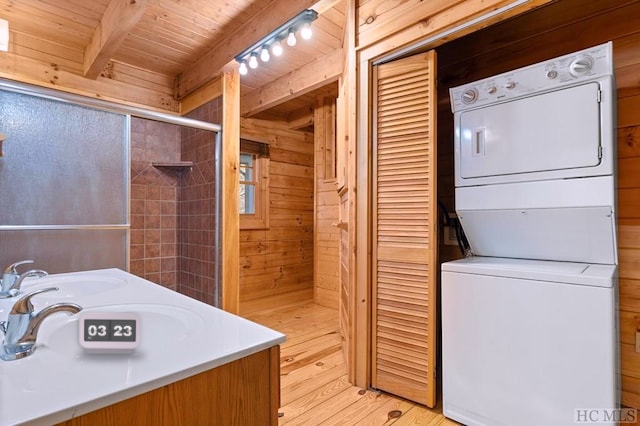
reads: 3,23
